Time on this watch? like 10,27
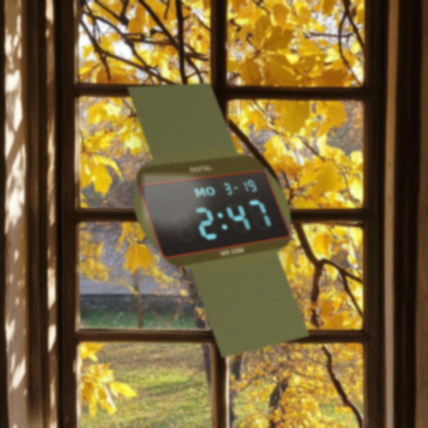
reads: 2,47
